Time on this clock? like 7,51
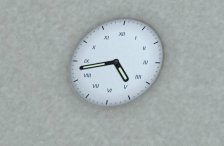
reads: 4,43
